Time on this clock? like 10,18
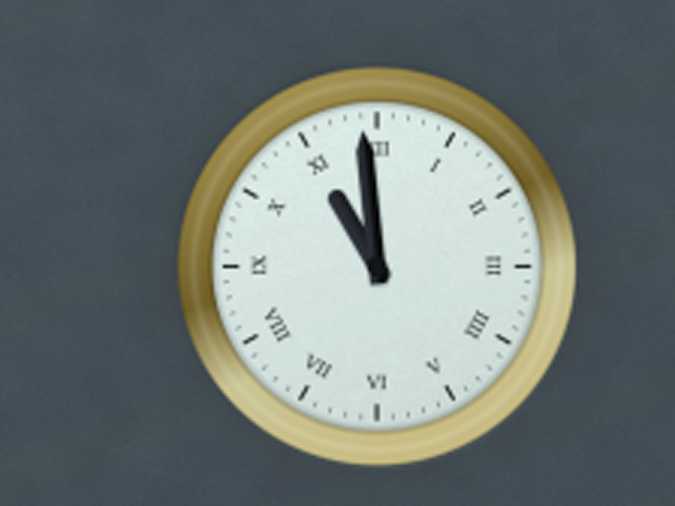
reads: 10,59
